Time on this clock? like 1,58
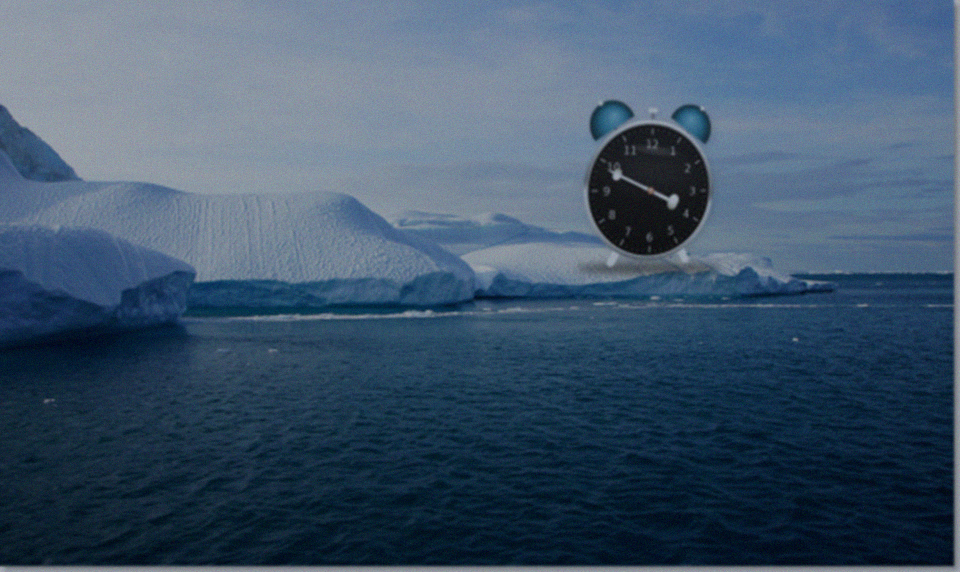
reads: 3,49
